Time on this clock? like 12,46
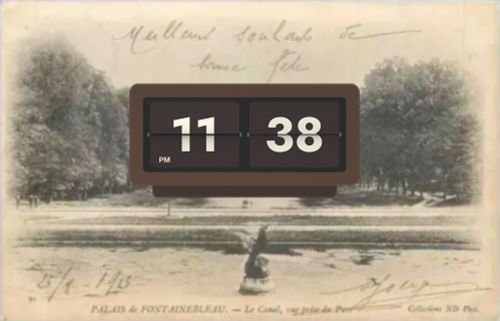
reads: 11,38
